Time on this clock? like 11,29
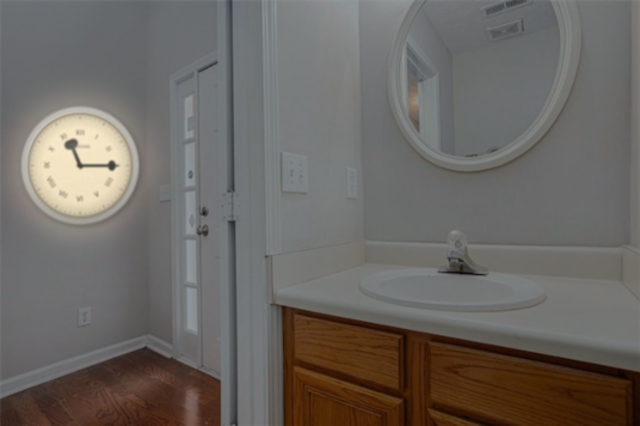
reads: 11,15
